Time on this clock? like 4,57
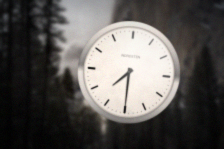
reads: 7,30
